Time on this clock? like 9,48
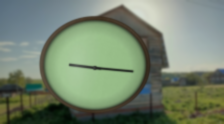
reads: 9,16
